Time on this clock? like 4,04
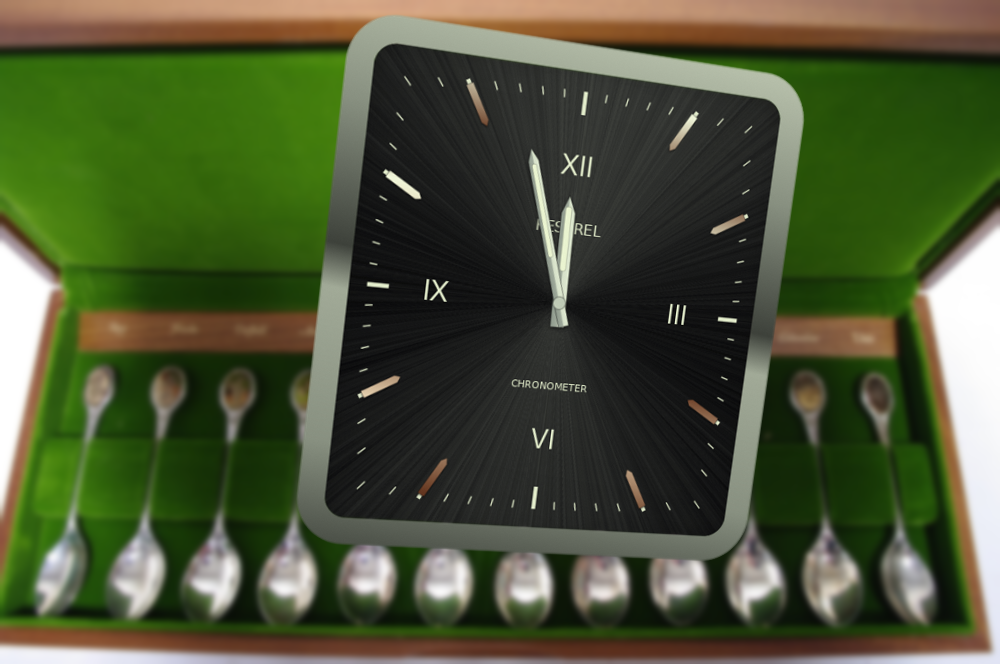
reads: 11,57
